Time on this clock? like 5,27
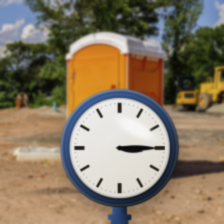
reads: 3,15
